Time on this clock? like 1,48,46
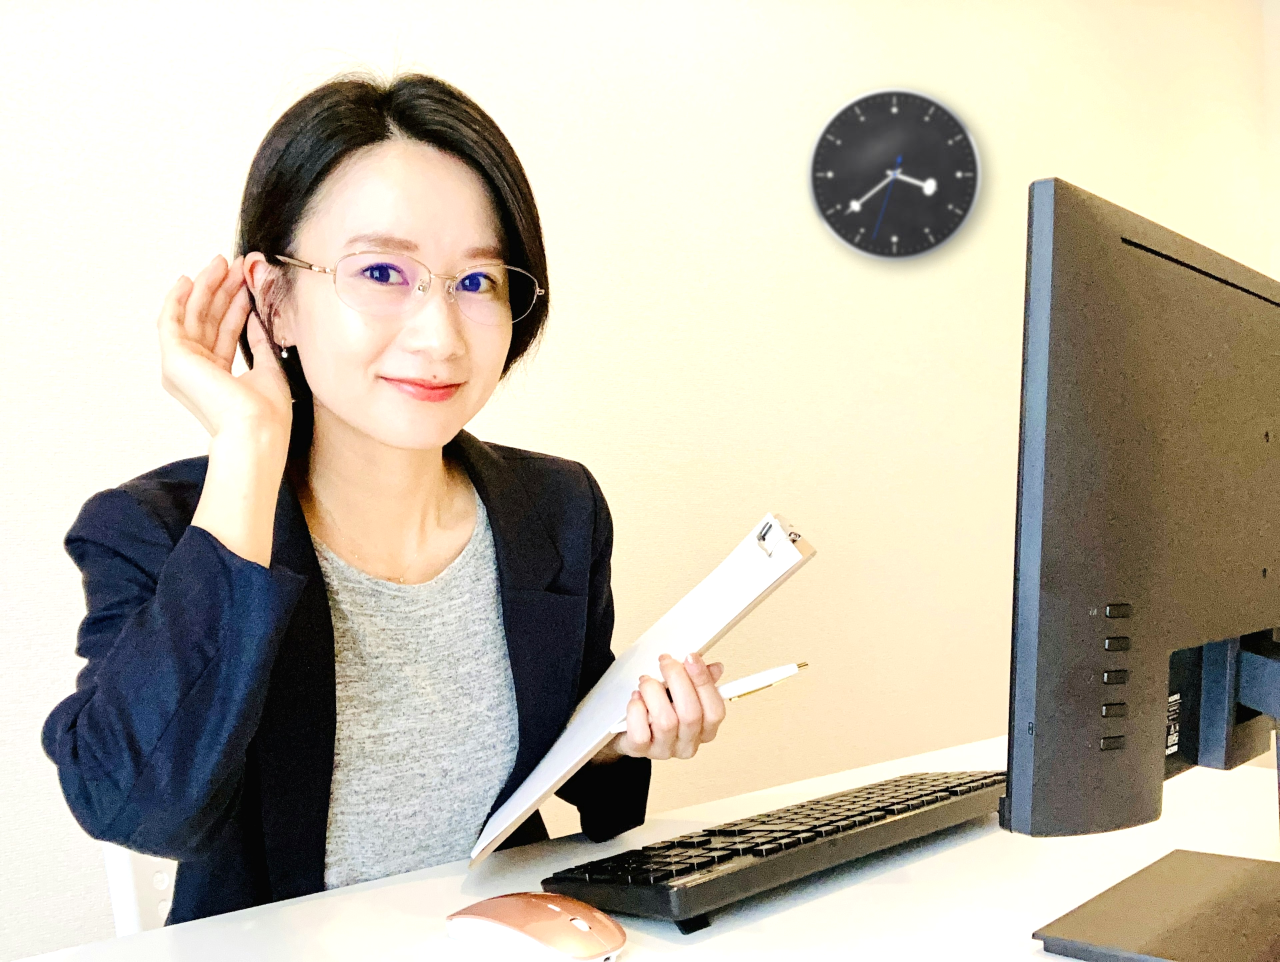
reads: 3,38,33
